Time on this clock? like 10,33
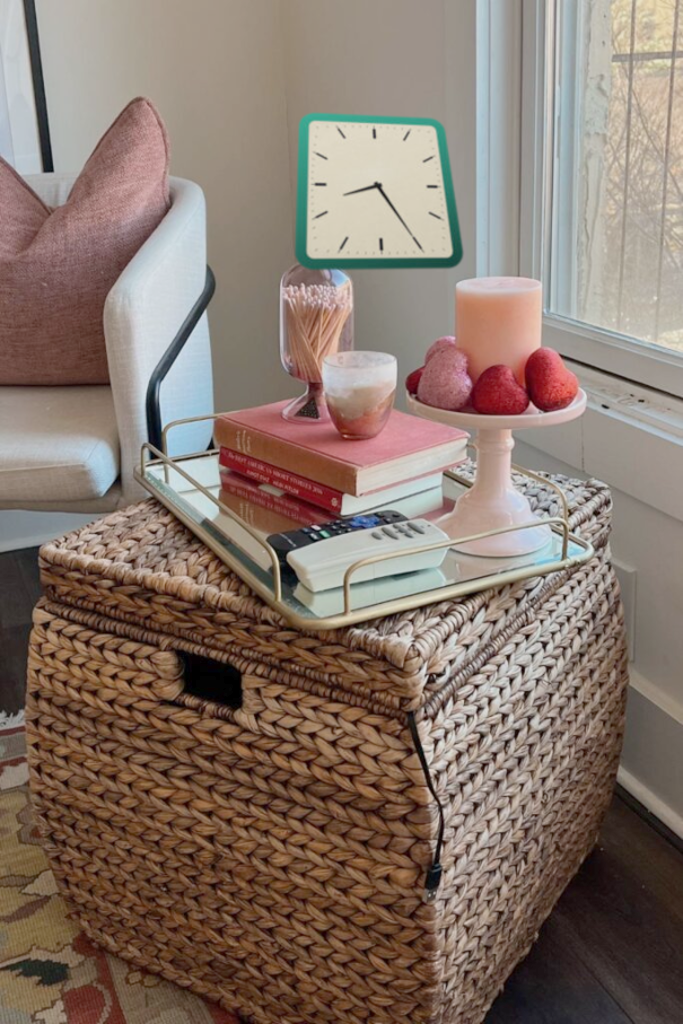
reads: 8,25
